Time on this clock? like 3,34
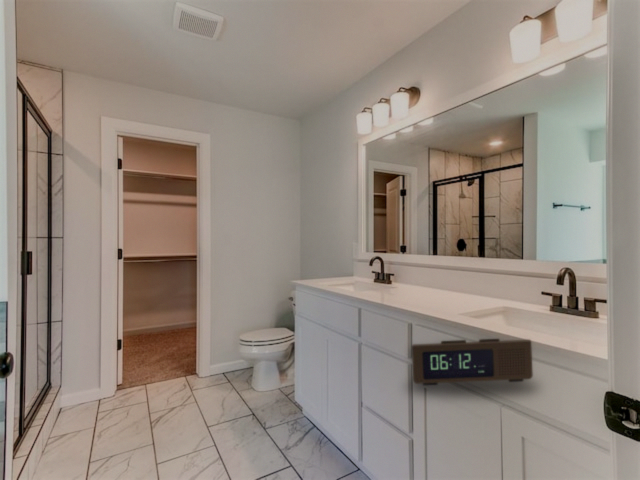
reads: 6,12
